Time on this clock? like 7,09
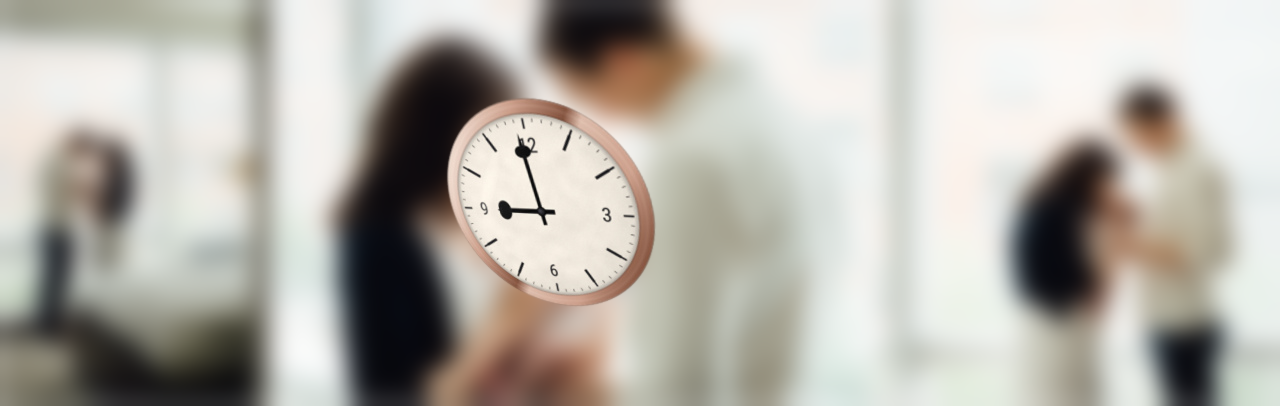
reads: 8,59
